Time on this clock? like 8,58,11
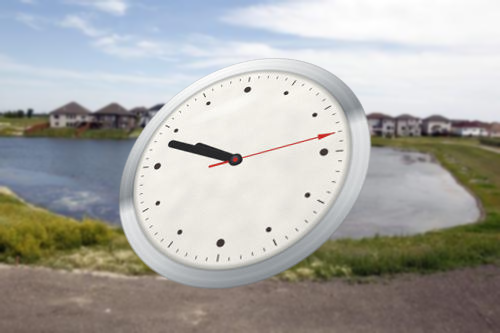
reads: 9,48,13
